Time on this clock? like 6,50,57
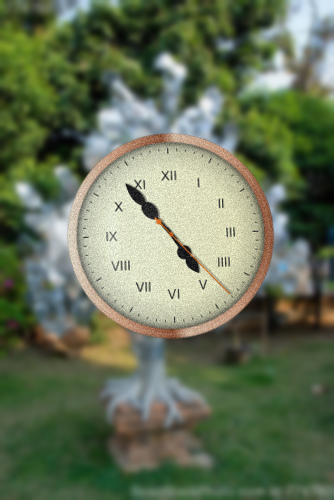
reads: 4,53,23
